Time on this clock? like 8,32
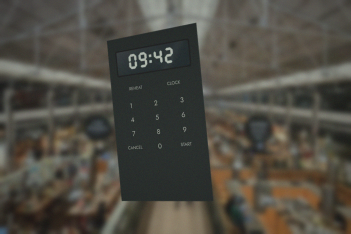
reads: 9,42
